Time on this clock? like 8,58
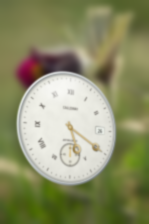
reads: 5,20
